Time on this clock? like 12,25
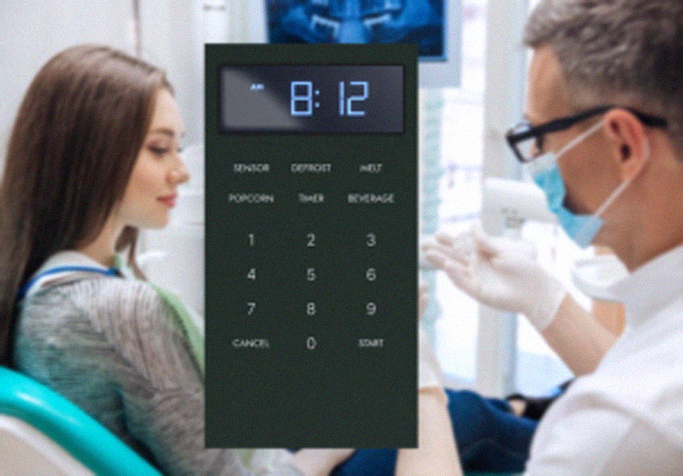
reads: 8,12
